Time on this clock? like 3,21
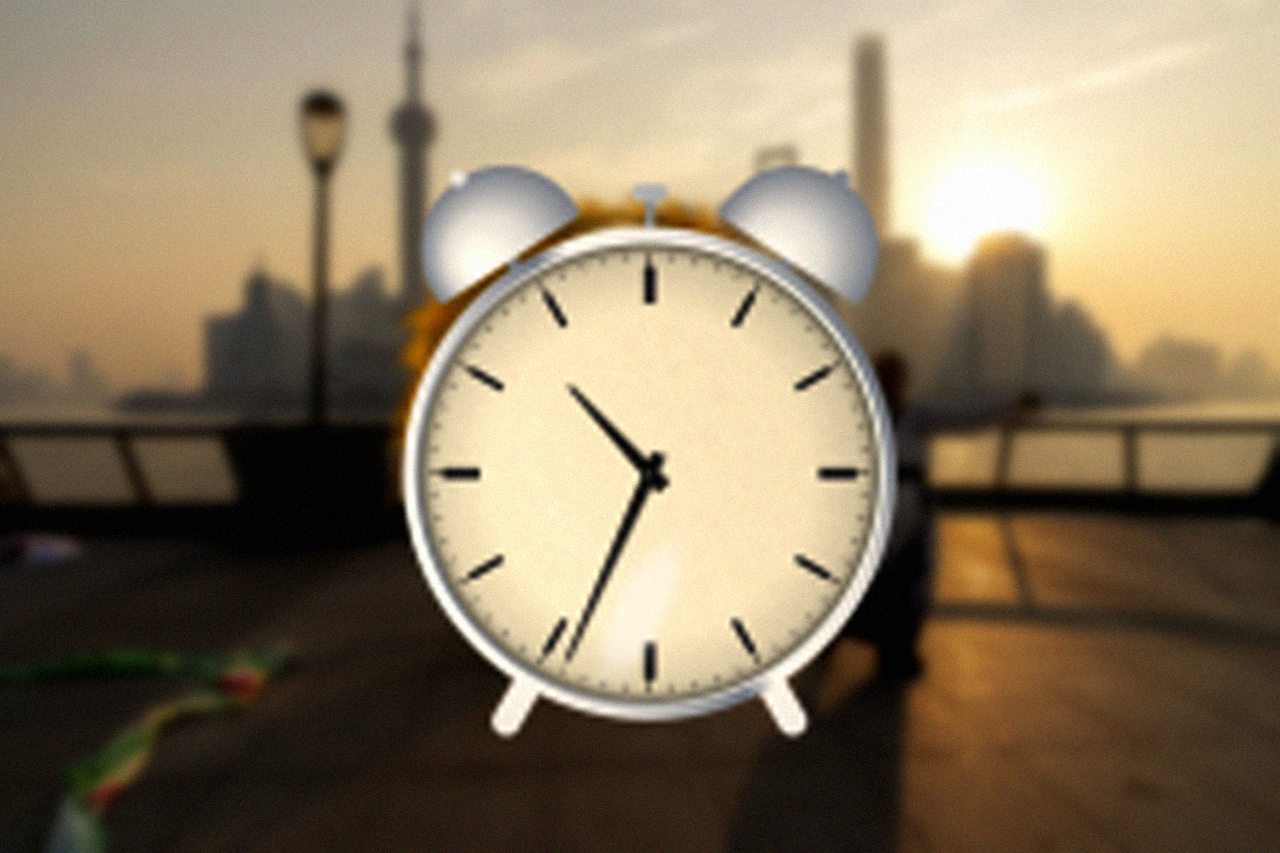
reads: 10,34
